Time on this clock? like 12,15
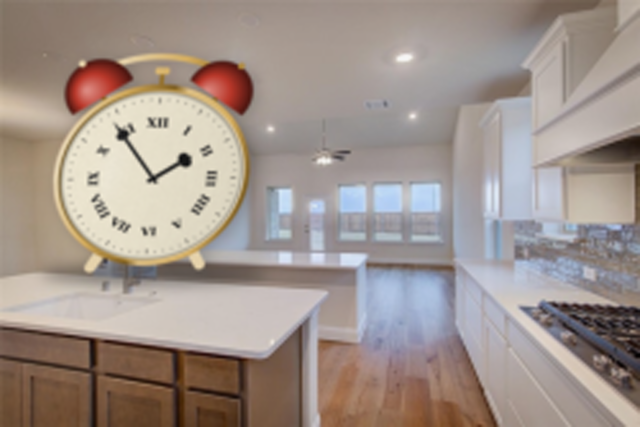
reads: 1,54
